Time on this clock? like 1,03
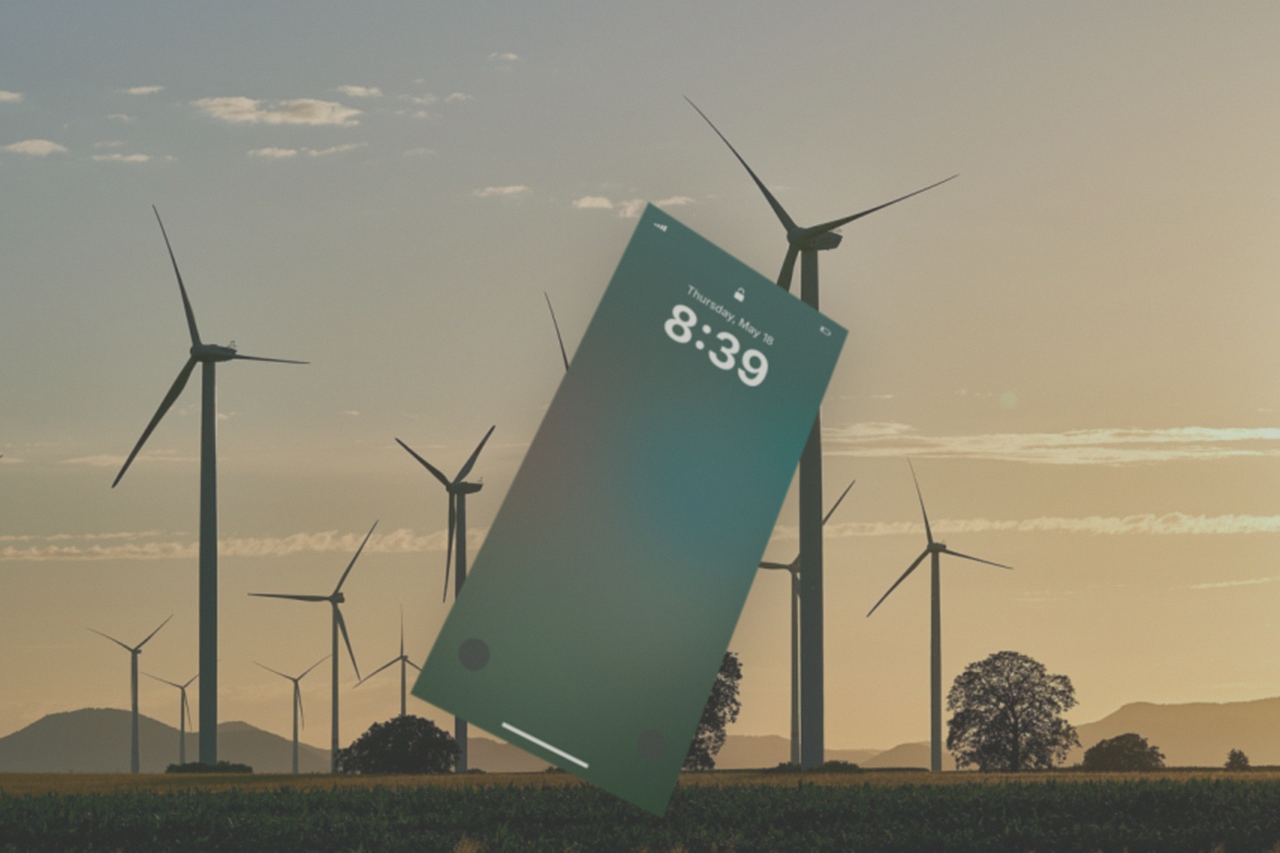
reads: 8,39
